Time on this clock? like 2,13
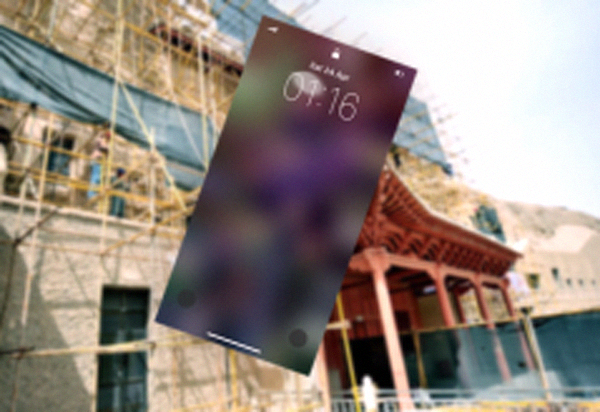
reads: 1,16
